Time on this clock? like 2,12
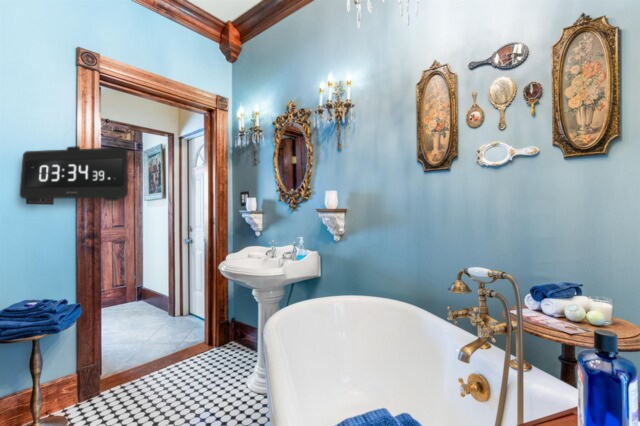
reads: 3,34
